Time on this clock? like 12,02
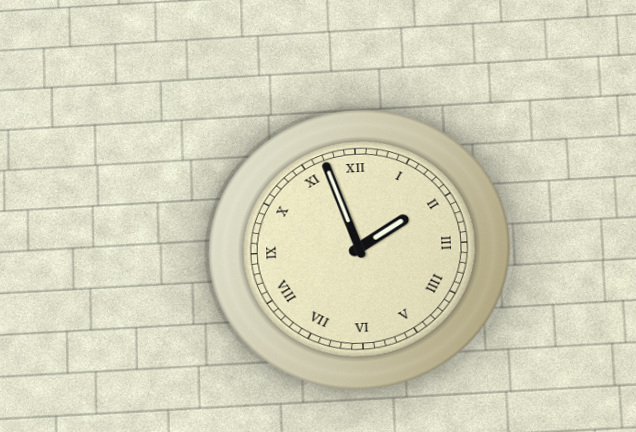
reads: 1,57
